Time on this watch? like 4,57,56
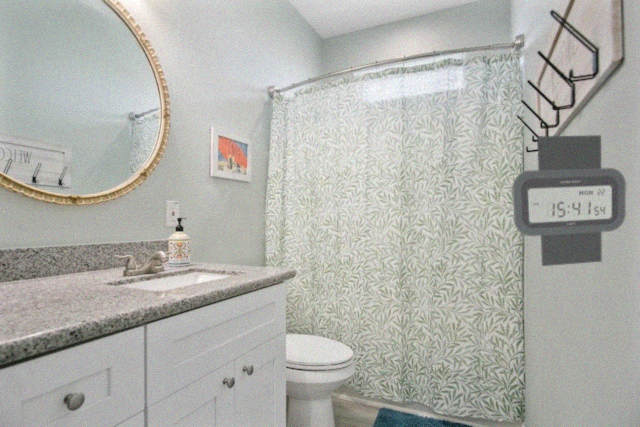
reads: 15,41,54
